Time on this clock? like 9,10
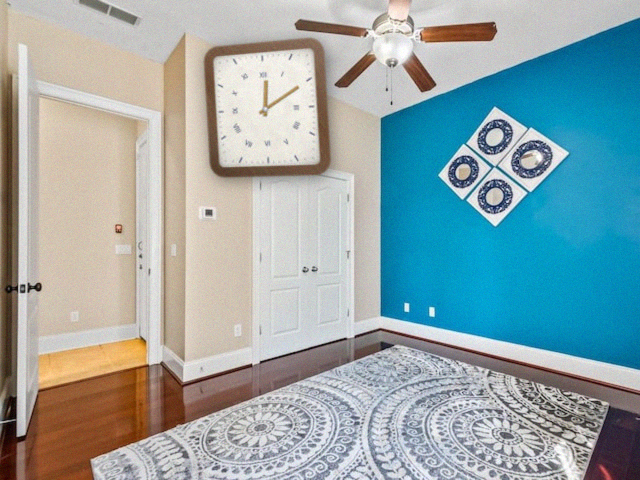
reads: 12,10
